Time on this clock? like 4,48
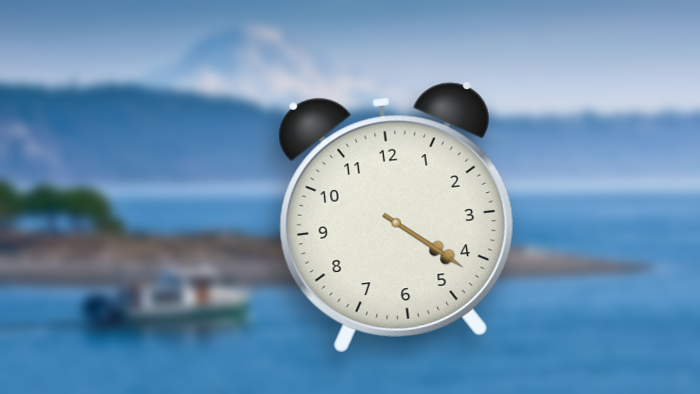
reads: 4,22
